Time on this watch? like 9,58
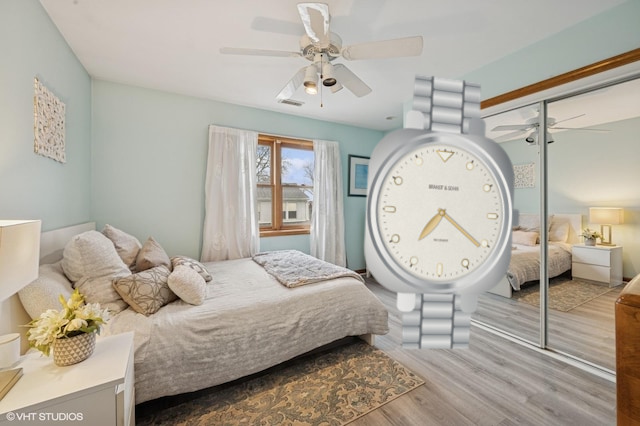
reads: 7,21
